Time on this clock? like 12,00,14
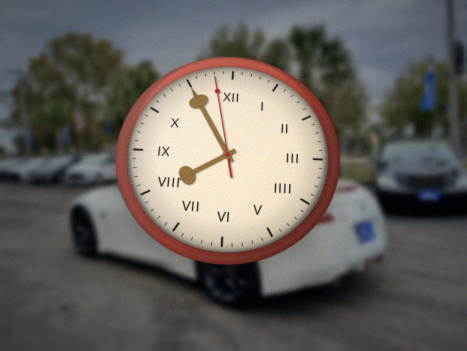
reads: 7,54,58
